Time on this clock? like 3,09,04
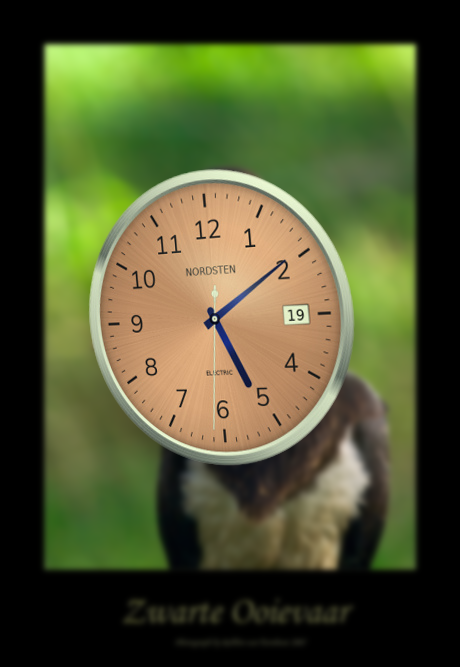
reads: 5,09,31
